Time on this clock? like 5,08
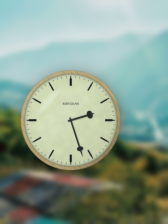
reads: 2,27
